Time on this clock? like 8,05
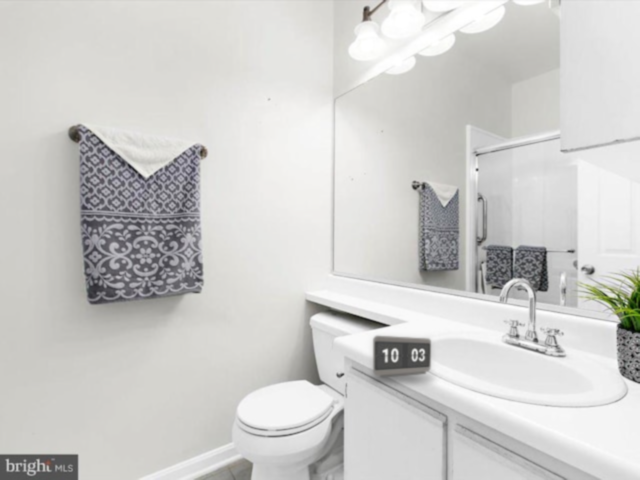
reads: 10,03
